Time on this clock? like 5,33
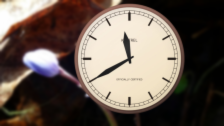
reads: 11,40
